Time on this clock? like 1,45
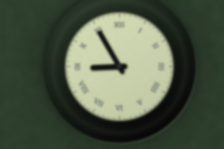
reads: 8,55
